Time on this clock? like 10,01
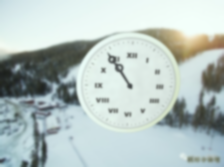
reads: 10,54
